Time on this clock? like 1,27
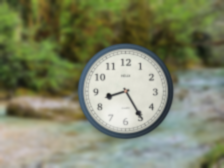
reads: 8,25
